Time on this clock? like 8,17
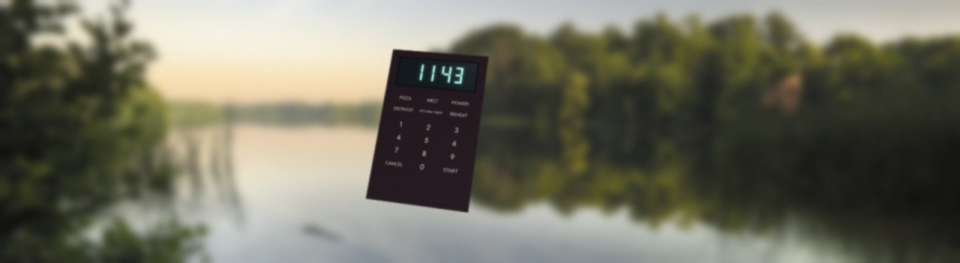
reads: 11,43
